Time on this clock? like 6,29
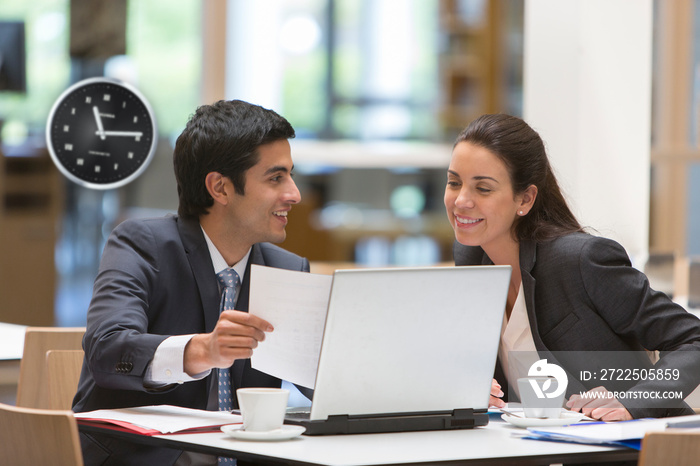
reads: 11,14
